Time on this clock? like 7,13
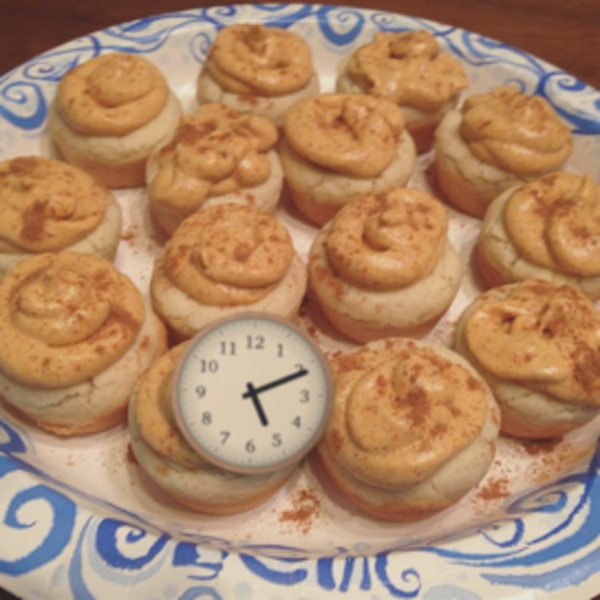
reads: 5,11
